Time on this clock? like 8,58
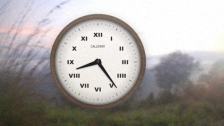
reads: 8,24
